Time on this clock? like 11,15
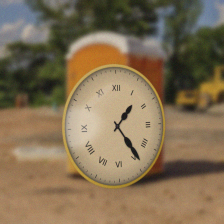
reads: 1,24
